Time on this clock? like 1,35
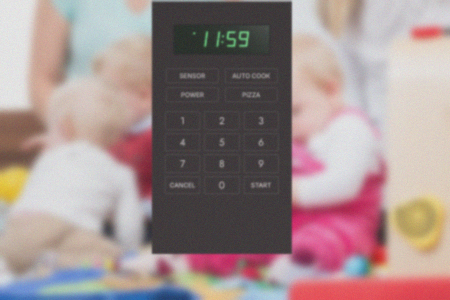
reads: 11,59
